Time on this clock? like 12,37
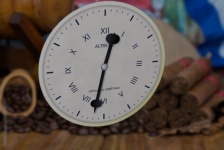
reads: 12,32
